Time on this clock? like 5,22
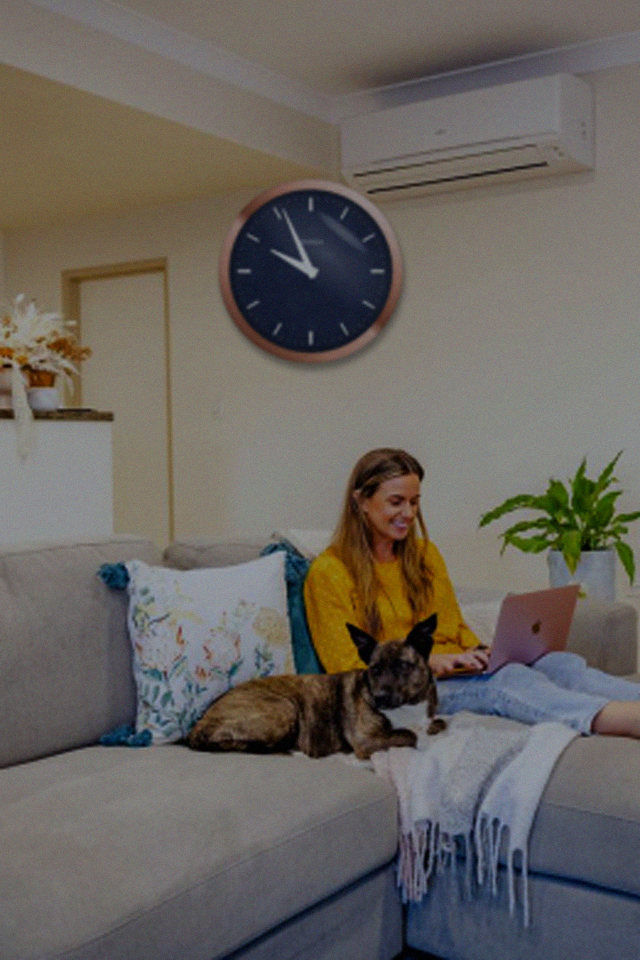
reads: 9,56
